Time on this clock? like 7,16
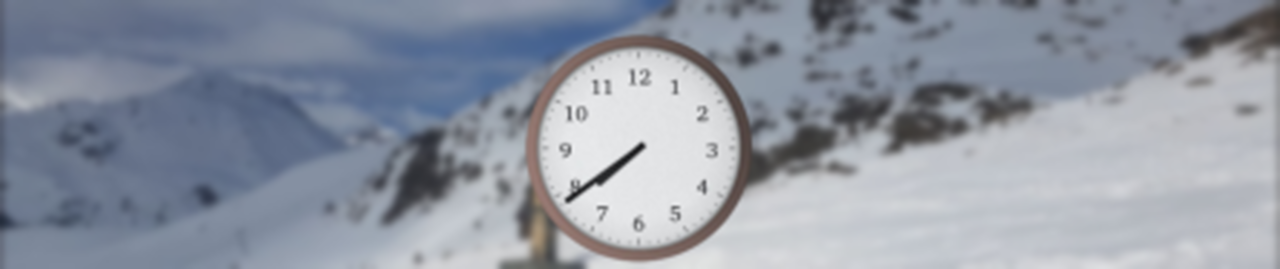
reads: 7,39
